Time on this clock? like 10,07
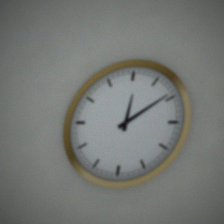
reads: 12,09
